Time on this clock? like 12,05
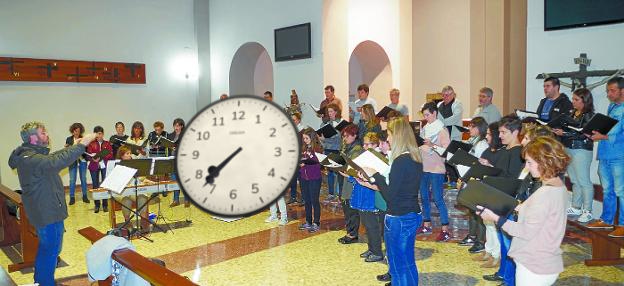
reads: 7,37
